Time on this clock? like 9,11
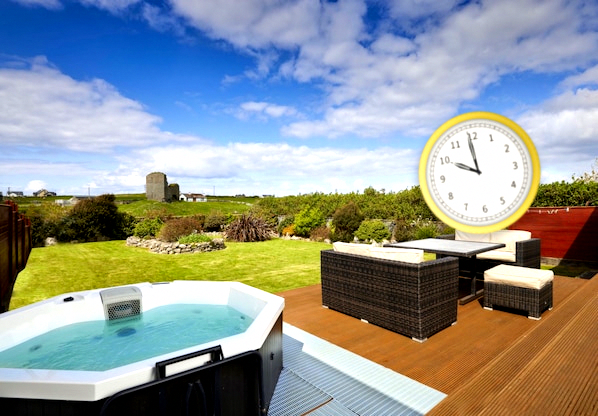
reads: 9,59
